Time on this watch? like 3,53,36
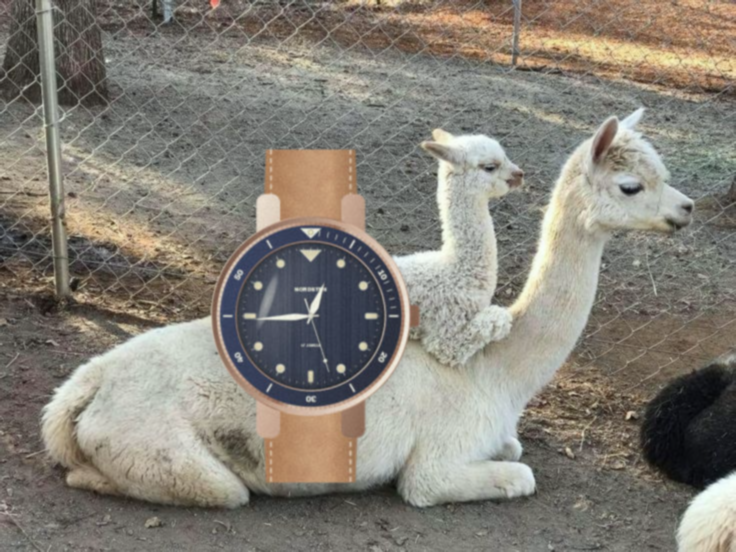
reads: 12,44,27
